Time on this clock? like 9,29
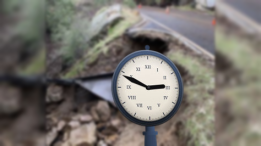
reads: 2,49
